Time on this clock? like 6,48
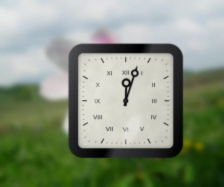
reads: 12,03
